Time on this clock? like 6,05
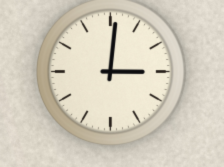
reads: 3,01
